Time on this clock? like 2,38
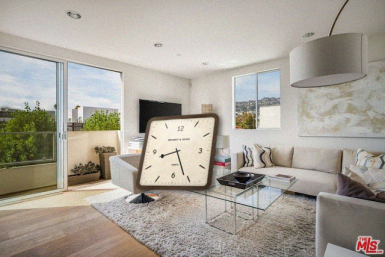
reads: 8,26
